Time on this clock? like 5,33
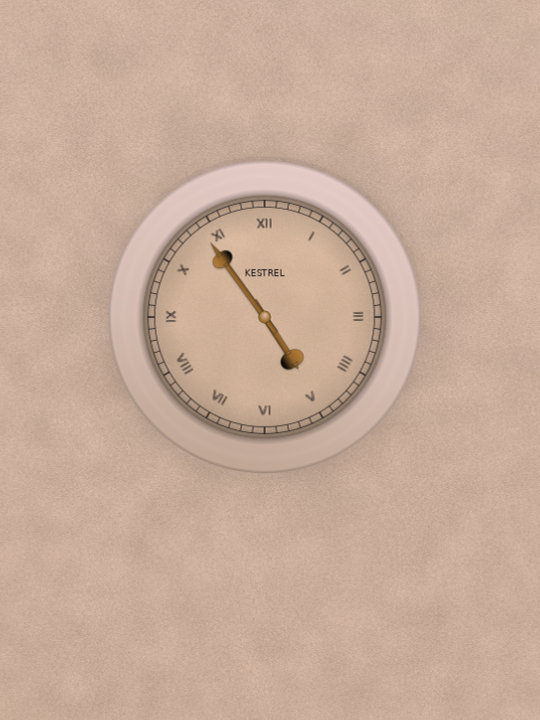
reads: 4,54
